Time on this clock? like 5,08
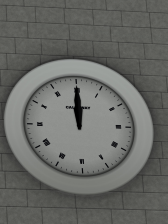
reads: 12,00
